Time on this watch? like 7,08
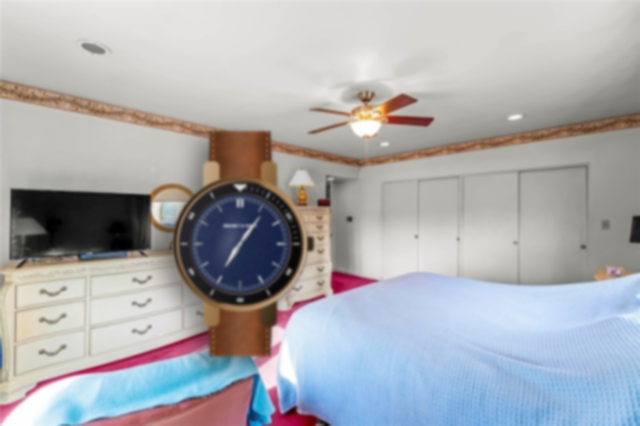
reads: 7,06
